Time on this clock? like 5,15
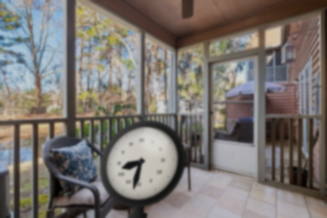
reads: 8,32
